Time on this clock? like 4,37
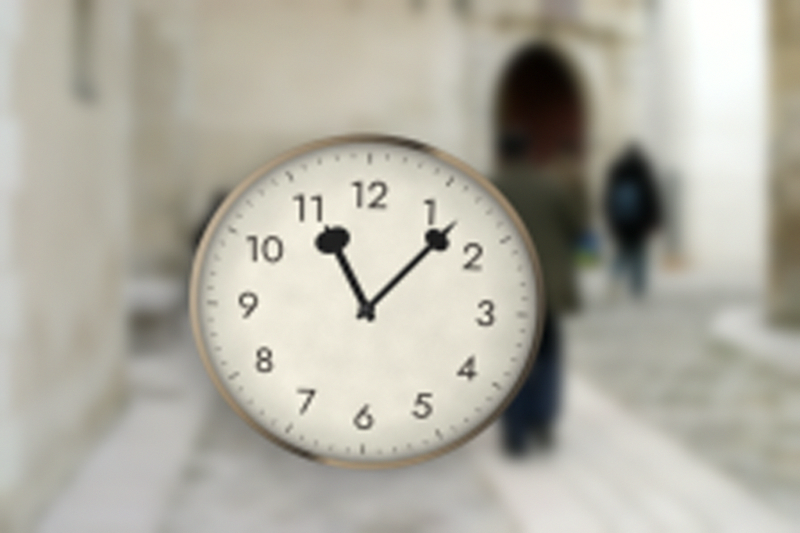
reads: 11,07
